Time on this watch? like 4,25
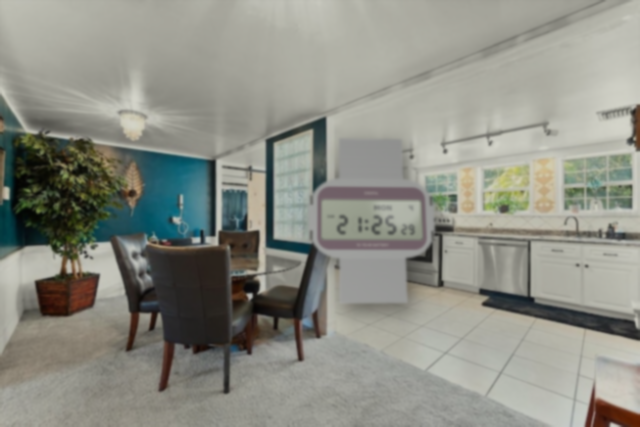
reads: 21,25
